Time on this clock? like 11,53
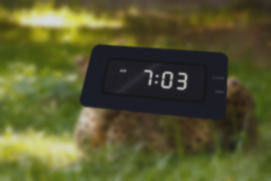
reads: 7,03
